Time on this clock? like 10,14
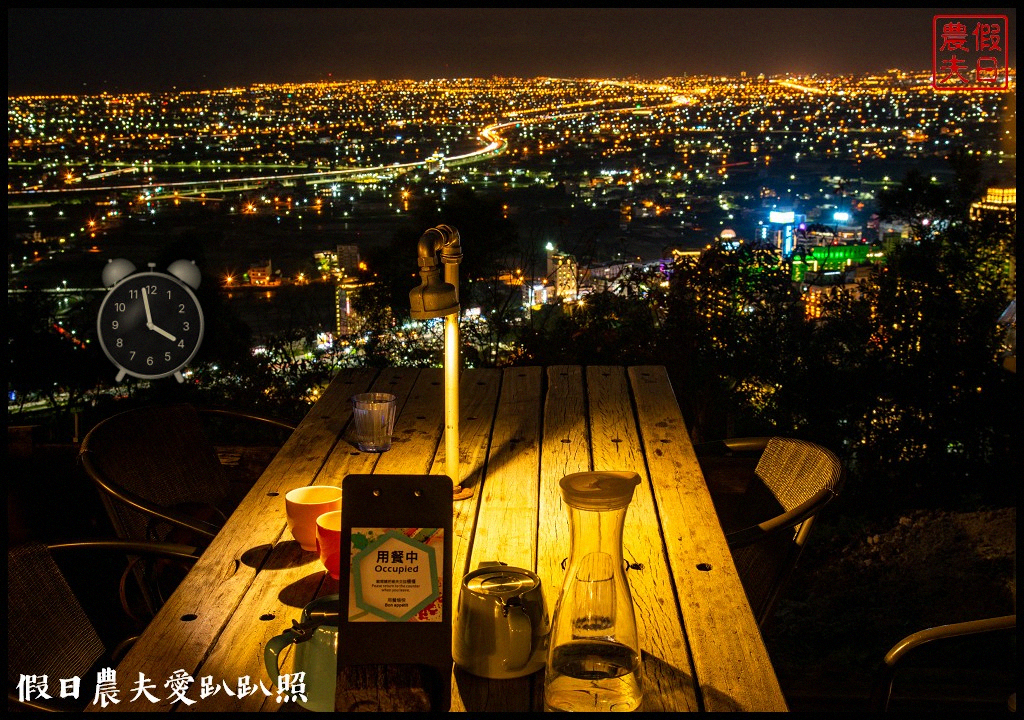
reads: 3,58
